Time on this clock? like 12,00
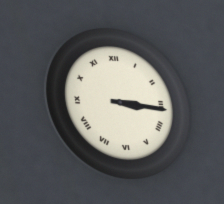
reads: 3,16
